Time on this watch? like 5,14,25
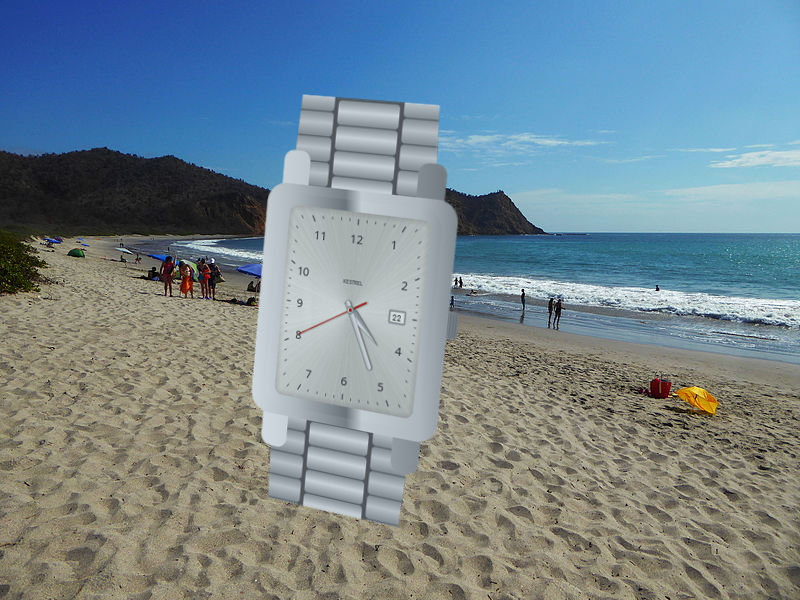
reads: 4,25,40
